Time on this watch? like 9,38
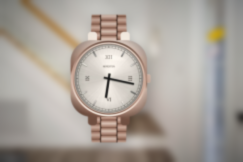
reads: 6,17
